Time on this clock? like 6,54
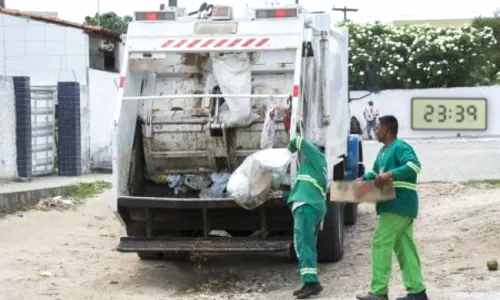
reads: 23,39
